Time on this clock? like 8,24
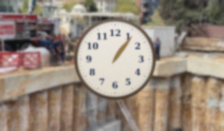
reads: 1,06
